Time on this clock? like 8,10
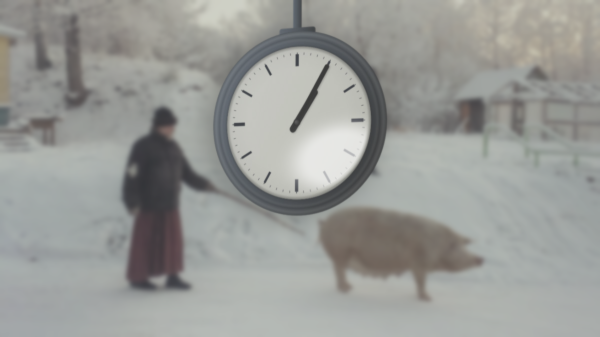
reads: 1,05
